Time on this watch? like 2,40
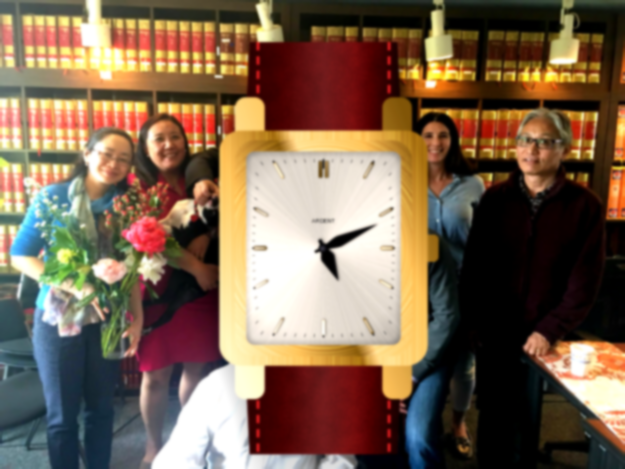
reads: 5,11
